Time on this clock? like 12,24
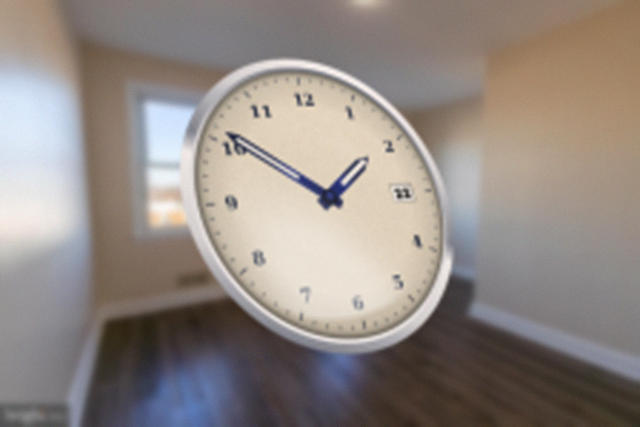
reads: 1,51
